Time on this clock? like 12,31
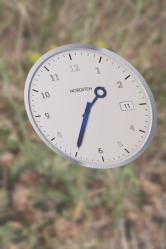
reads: 1,35
